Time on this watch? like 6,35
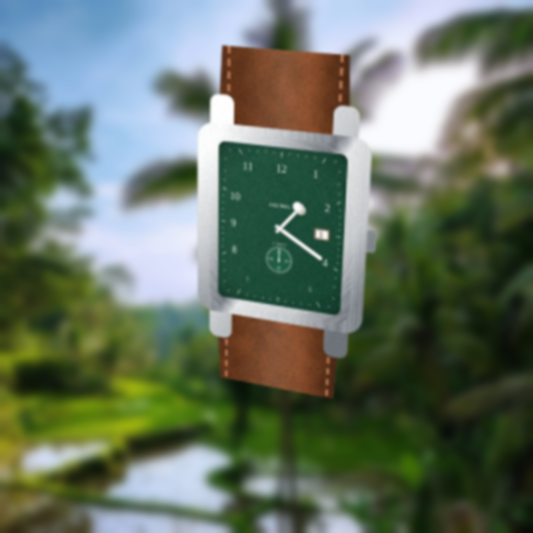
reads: 1,20
